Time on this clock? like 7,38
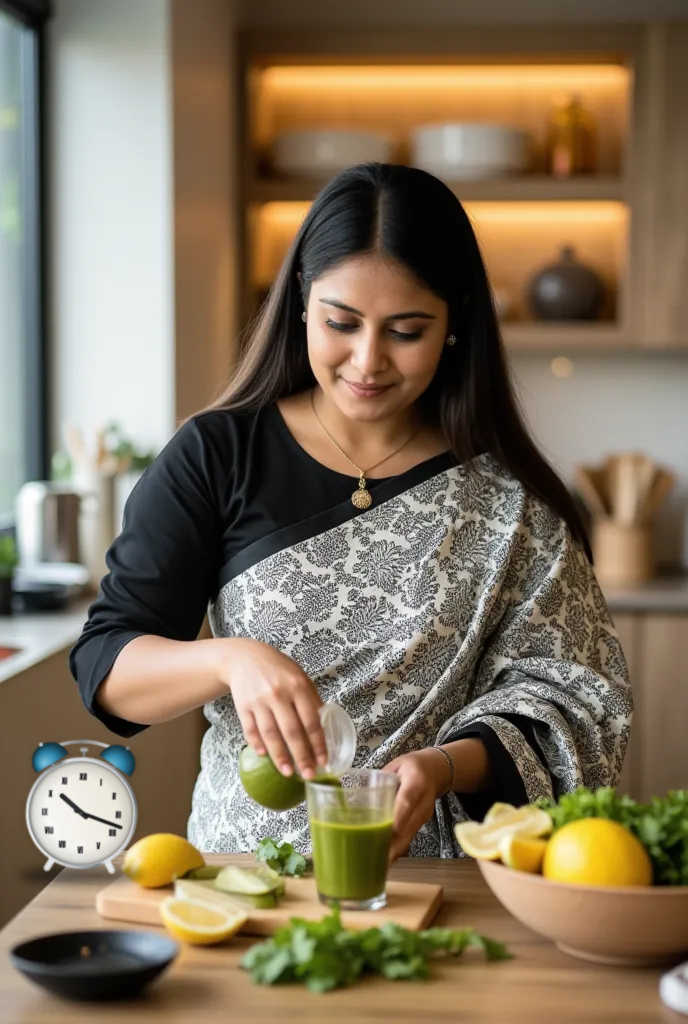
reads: 10,18
